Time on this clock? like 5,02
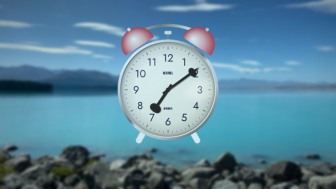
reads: 7,09
